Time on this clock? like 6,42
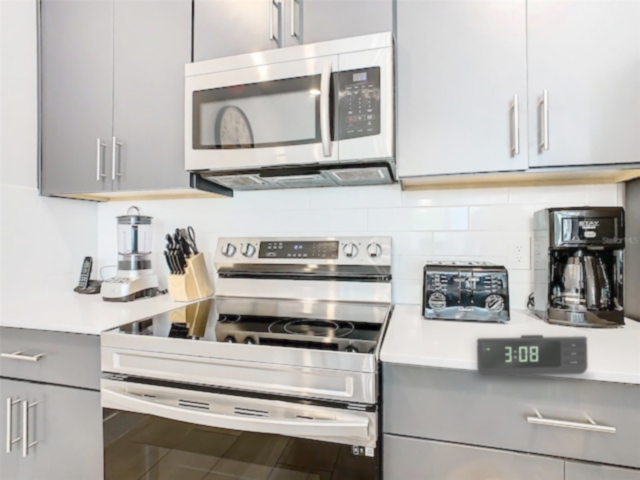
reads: 3,08
